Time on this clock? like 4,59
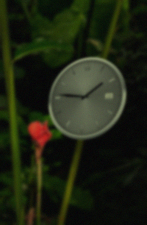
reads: 1,46
